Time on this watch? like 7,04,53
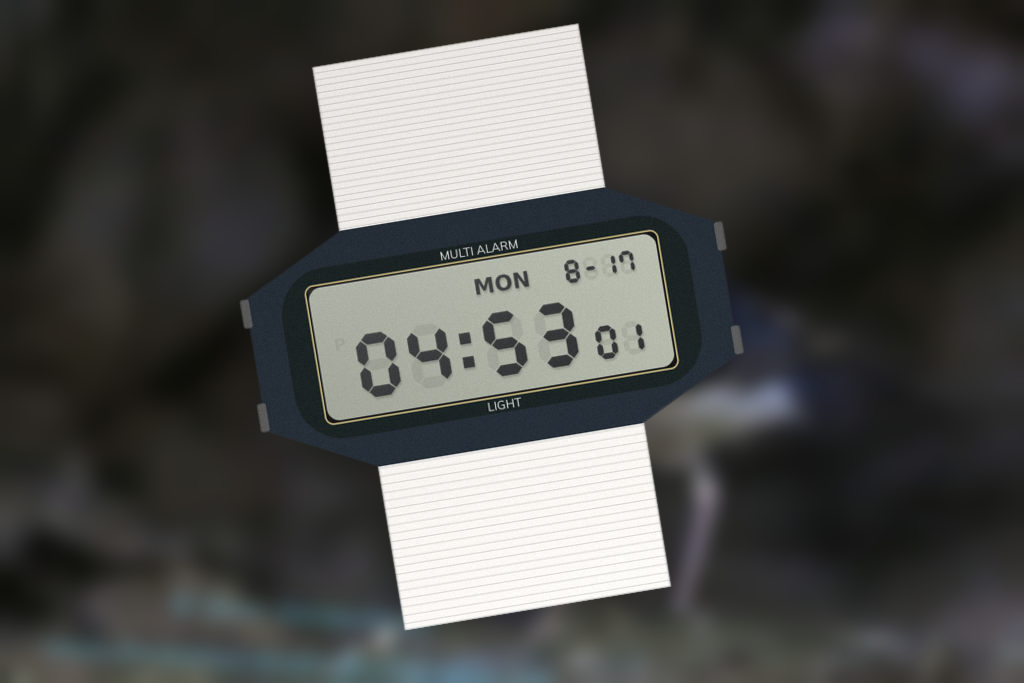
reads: 4,53,01
